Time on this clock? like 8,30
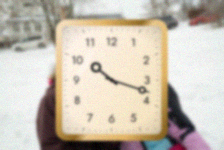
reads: 10,18
